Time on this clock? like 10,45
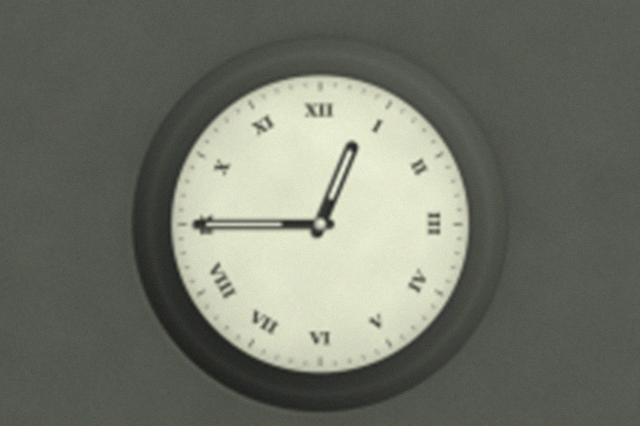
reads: 12,45
